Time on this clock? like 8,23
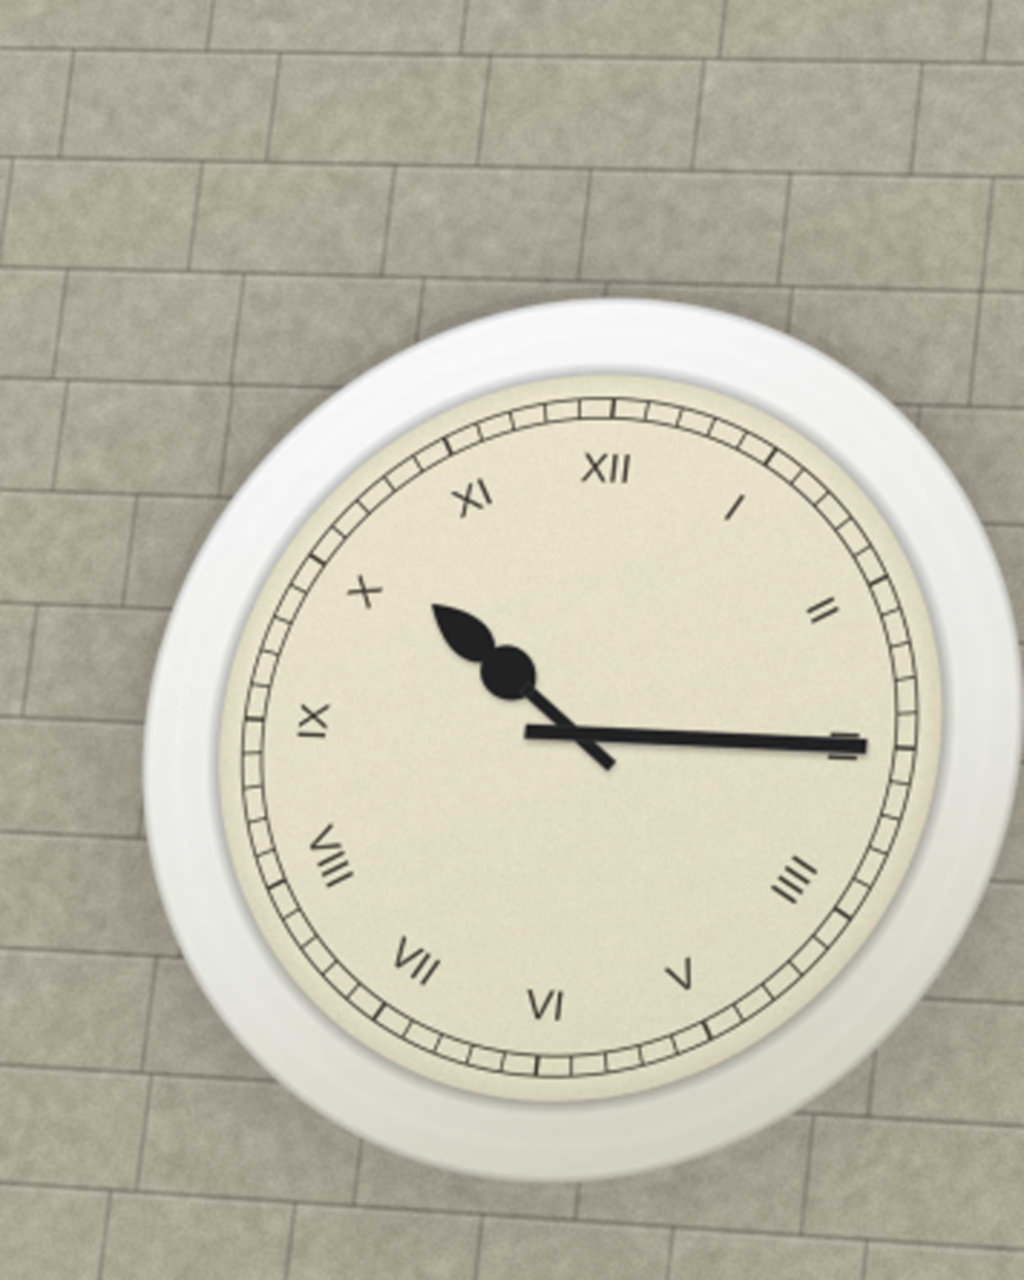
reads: 10,15
